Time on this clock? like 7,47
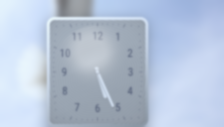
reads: 5,26
